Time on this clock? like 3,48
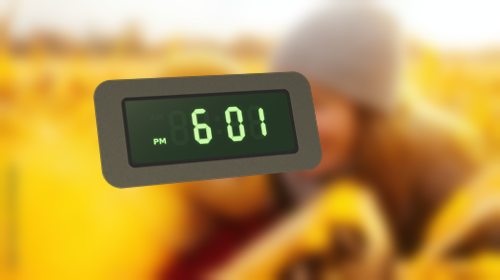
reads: 6,01
